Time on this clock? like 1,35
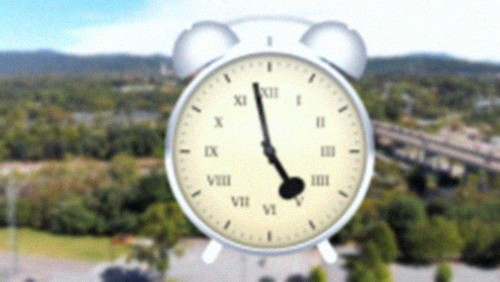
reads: 4,58
